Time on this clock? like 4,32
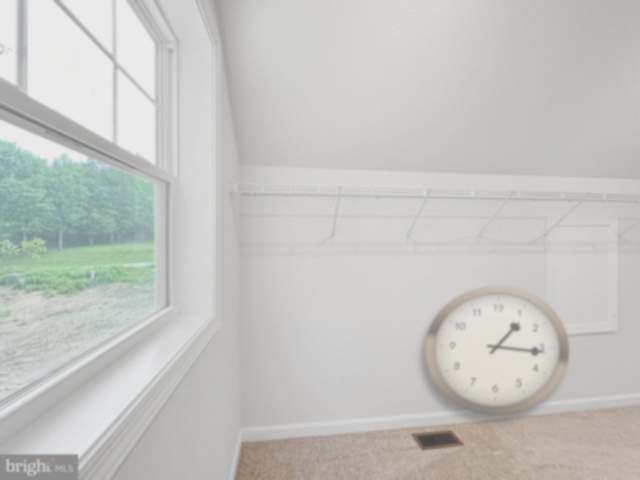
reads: 1,16
